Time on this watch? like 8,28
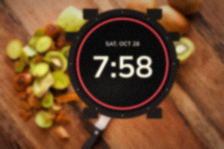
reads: 7,58
